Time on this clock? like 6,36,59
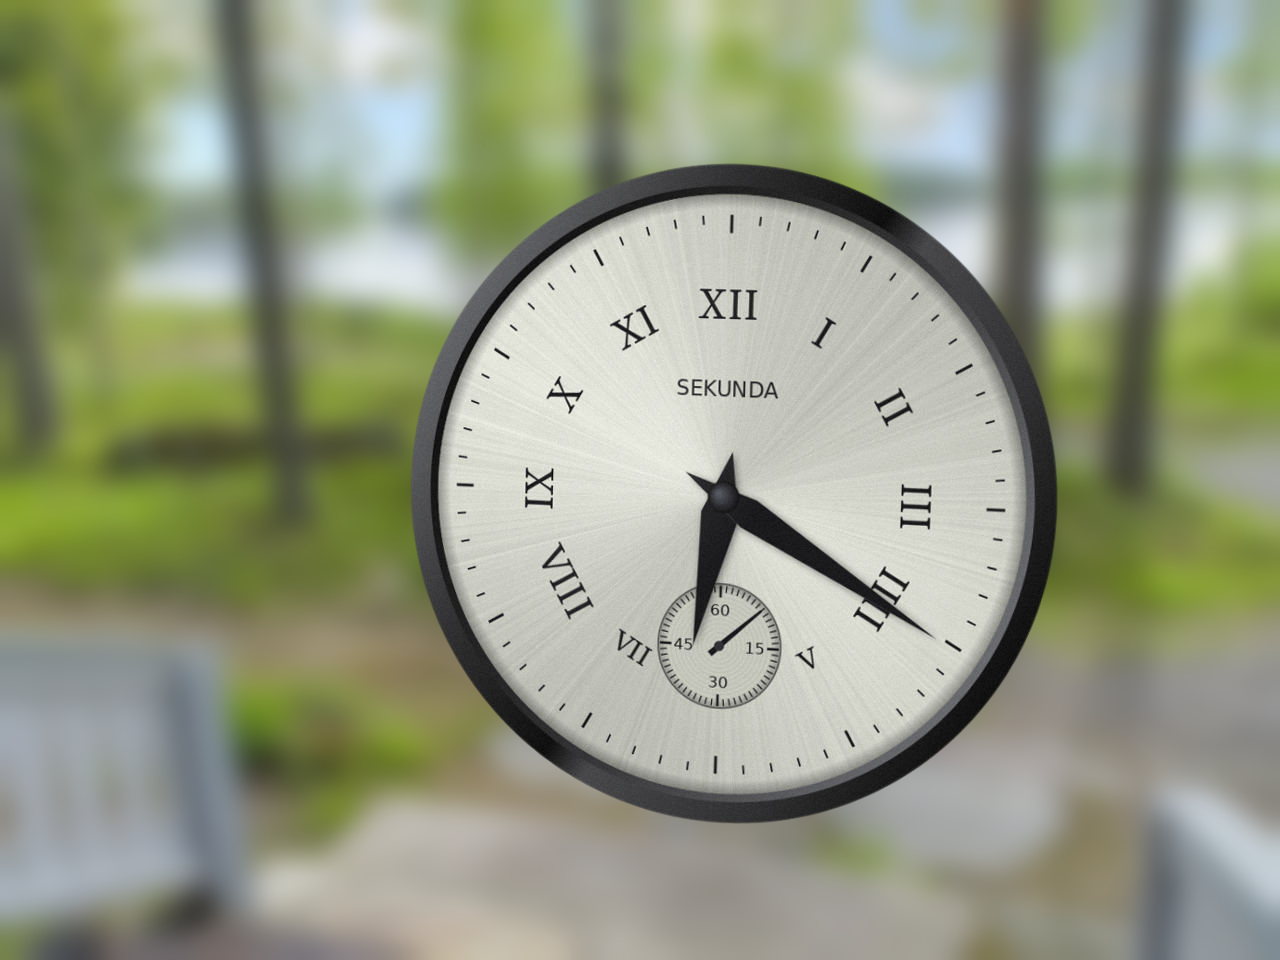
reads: 6,20,08
